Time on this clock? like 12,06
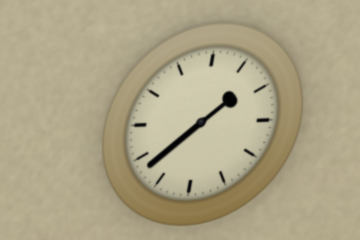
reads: 1,38
